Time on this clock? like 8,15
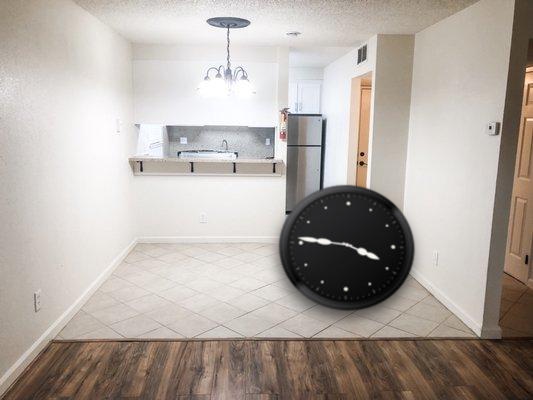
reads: 3,46
